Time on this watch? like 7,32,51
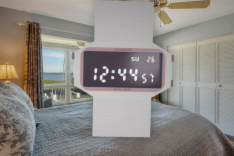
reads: 12,44,57
